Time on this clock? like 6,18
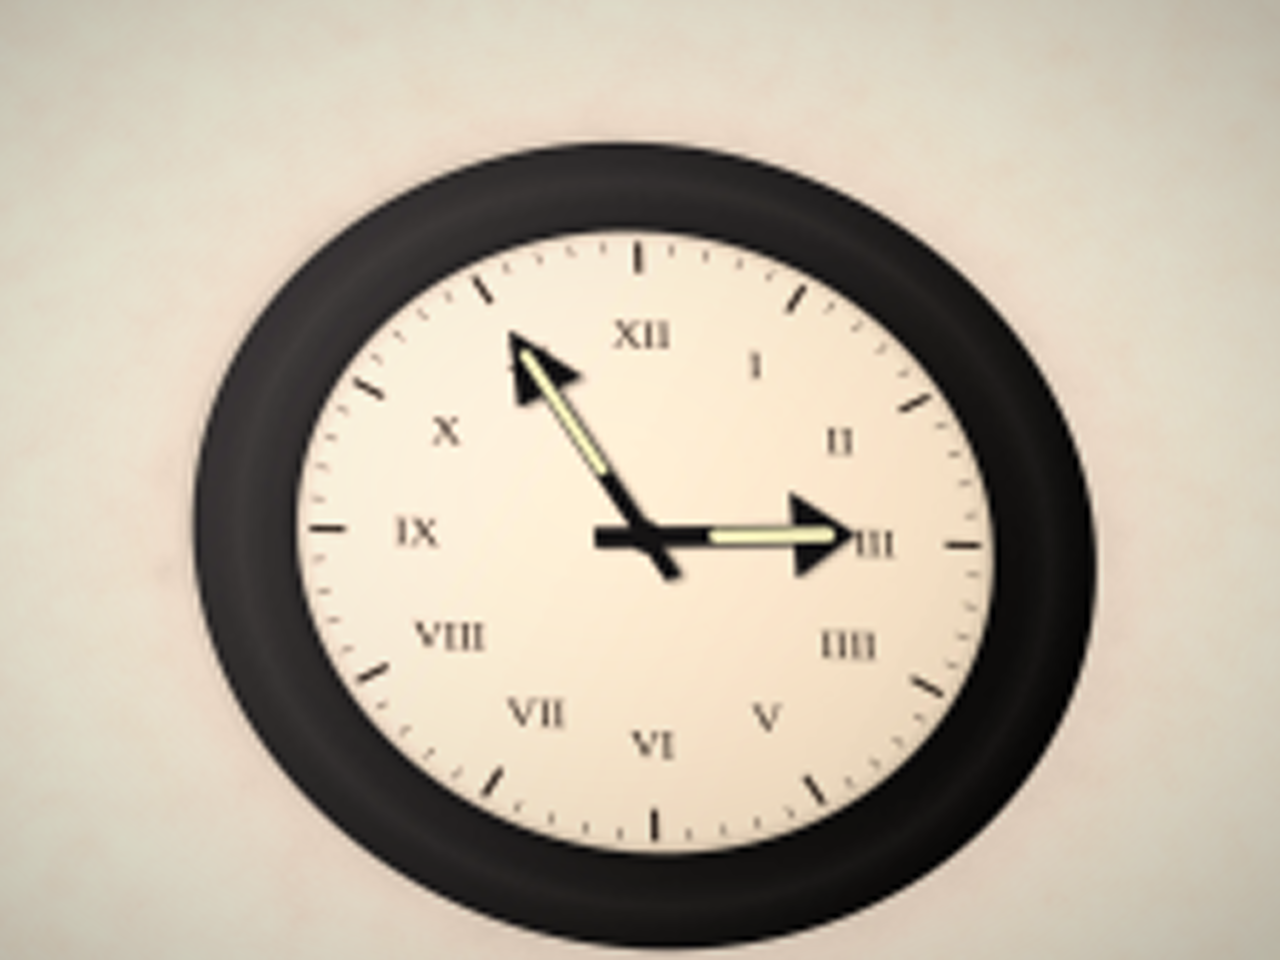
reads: 2,55
